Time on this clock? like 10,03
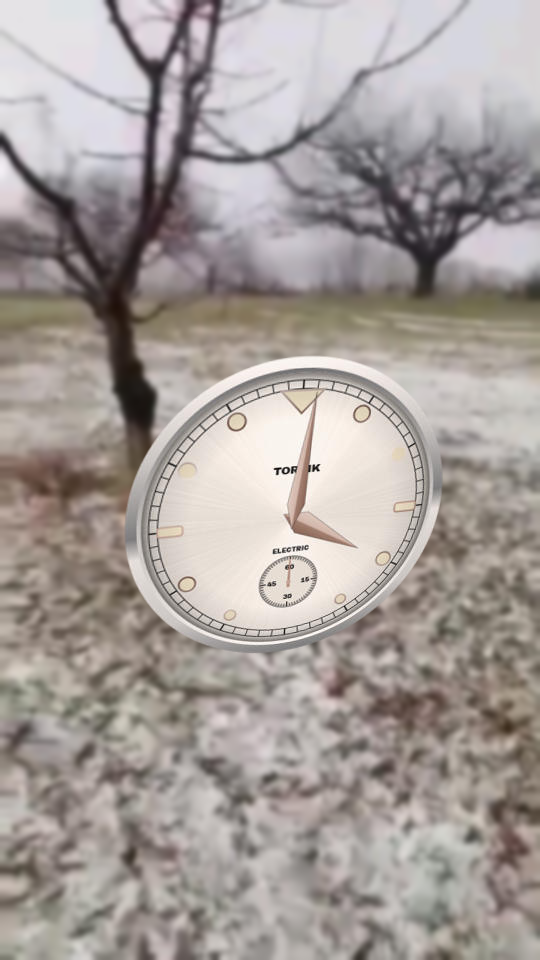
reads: 4,01
